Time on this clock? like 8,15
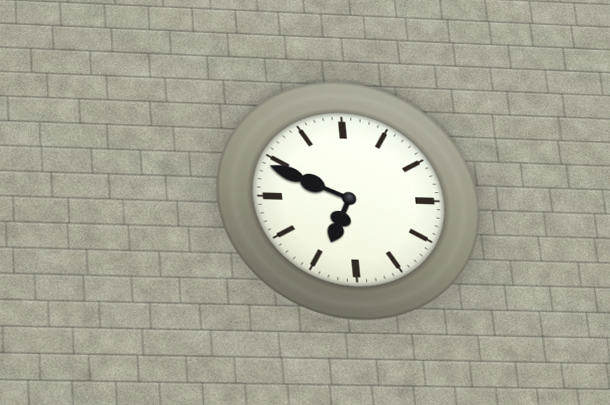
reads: 6,49
